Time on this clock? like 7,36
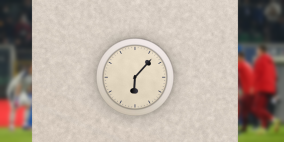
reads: 6,07
